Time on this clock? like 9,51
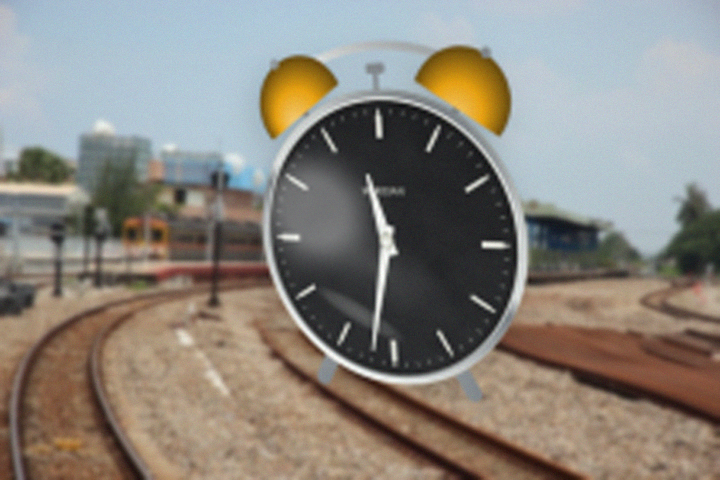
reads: 11,32
